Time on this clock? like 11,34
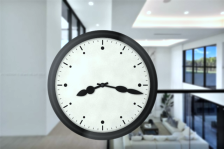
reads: 8,17
